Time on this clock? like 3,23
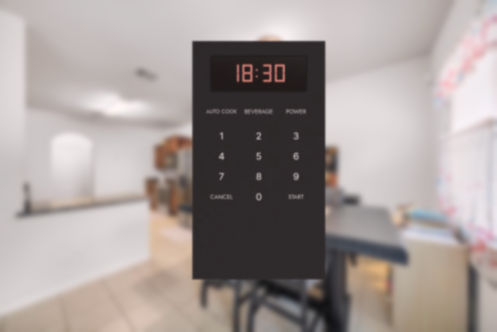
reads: 18,30
